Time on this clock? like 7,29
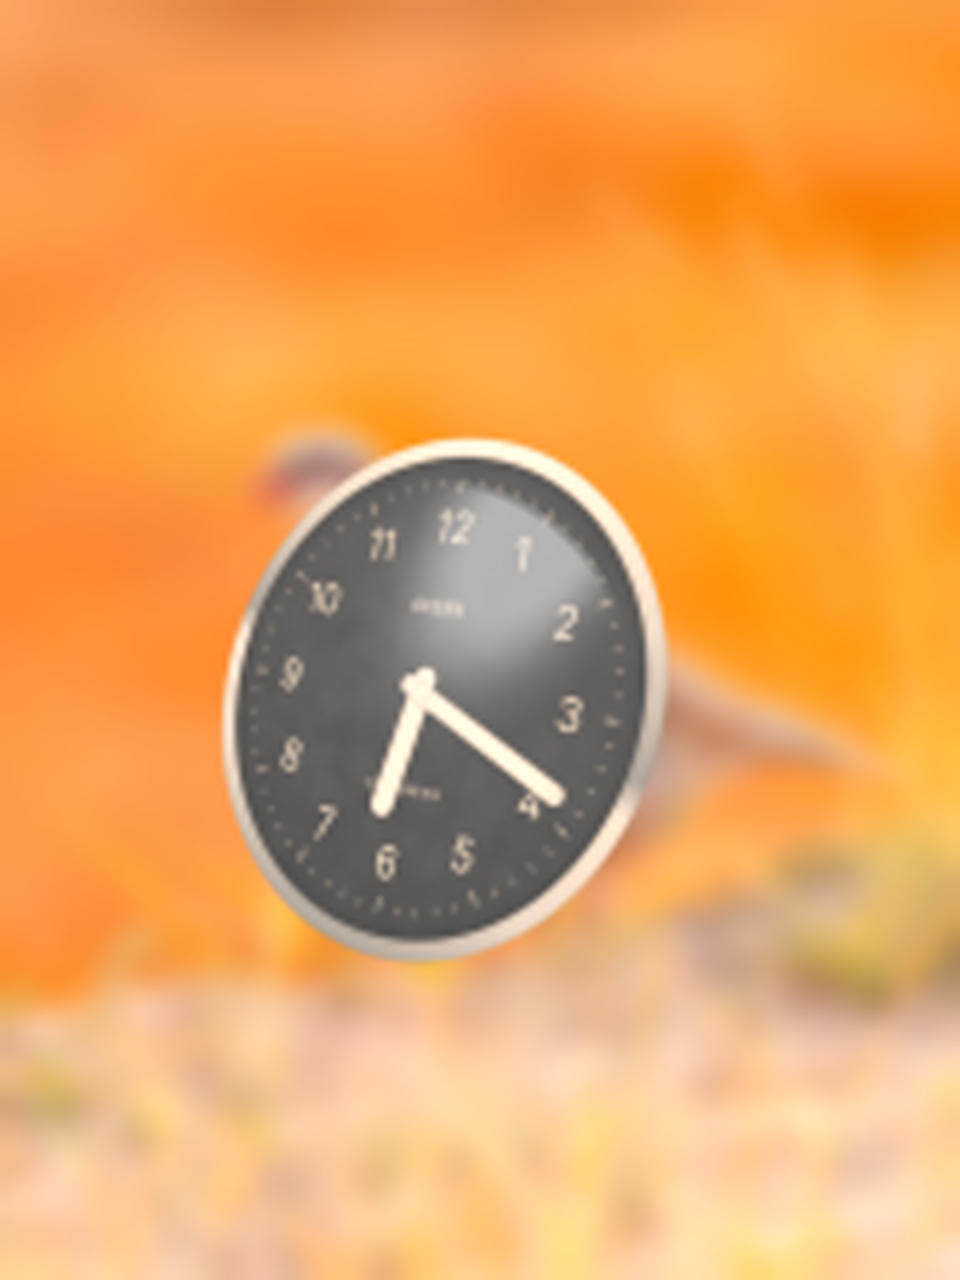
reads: 6,19
